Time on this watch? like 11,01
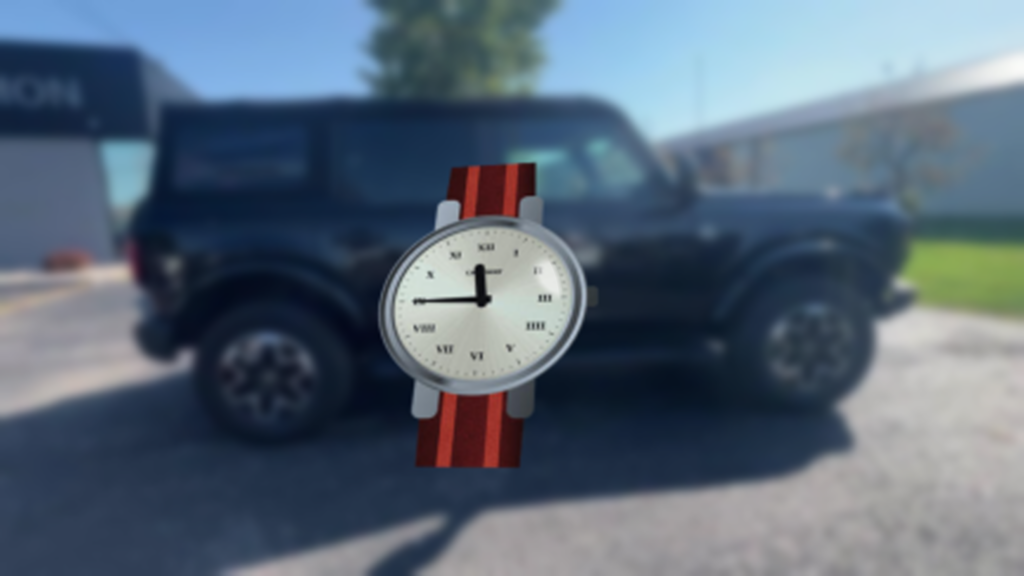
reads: 11,45
